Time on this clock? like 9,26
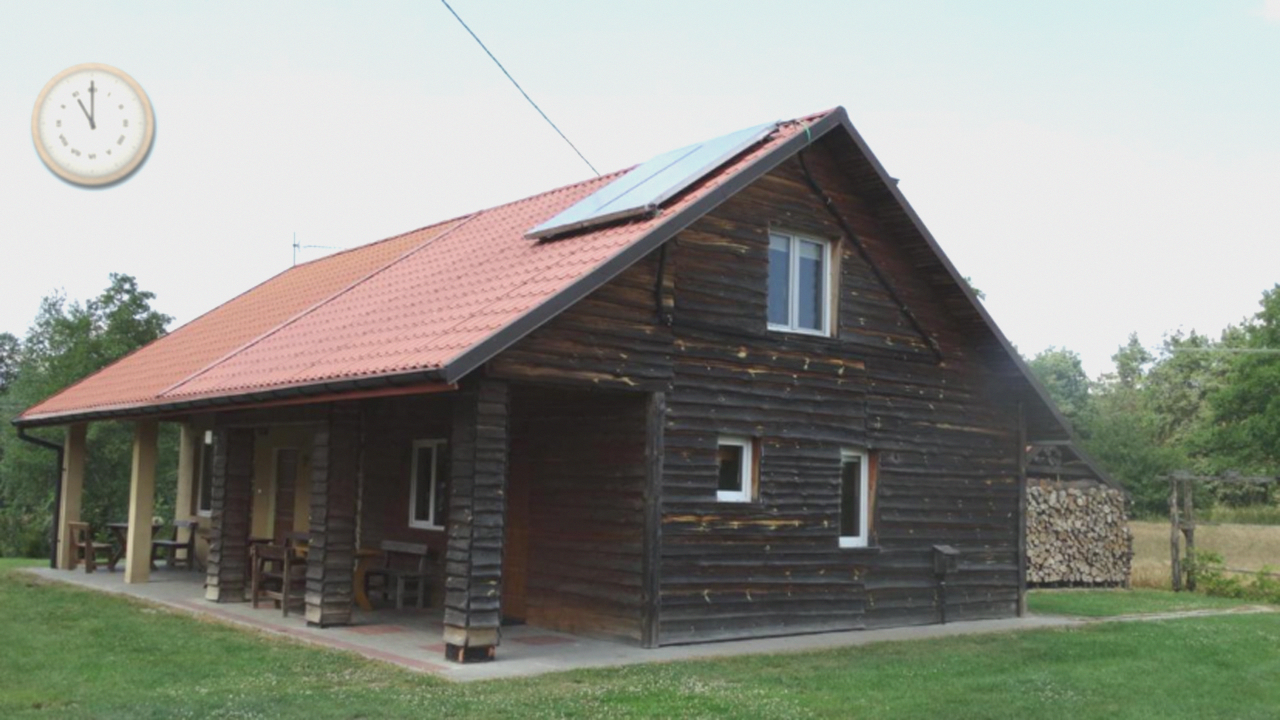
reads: 11,00
